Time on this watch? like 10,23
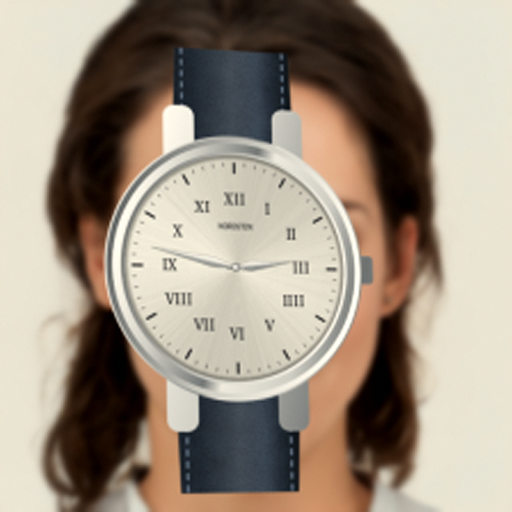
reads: 2,47
